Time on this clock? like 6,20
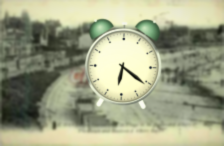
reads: 6,21
